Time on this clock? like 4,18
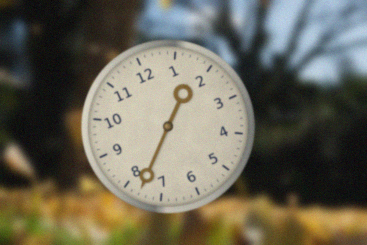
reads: 1,38
